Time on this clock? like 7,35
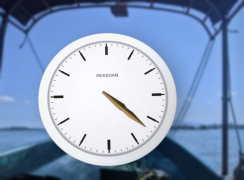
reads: 4,22
